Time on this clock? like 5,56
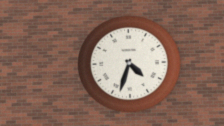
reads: 4,33
